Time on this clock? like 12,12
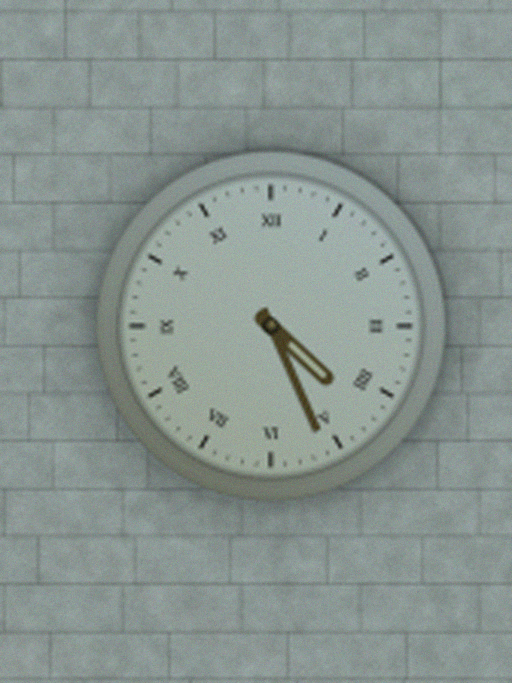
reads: 4,26
